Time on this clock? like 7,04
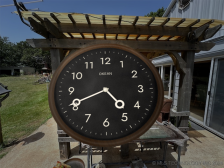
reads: 4,41
